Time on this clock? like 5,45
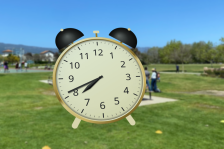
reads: 7,41
